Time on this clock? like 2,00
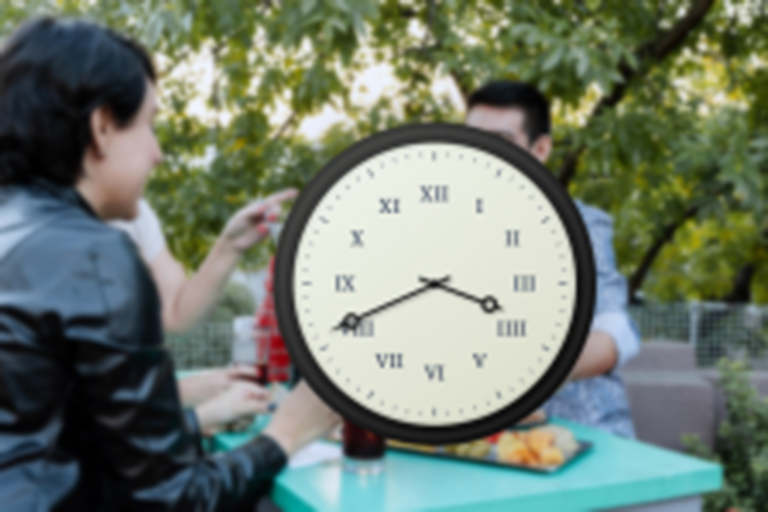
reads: 3,41
